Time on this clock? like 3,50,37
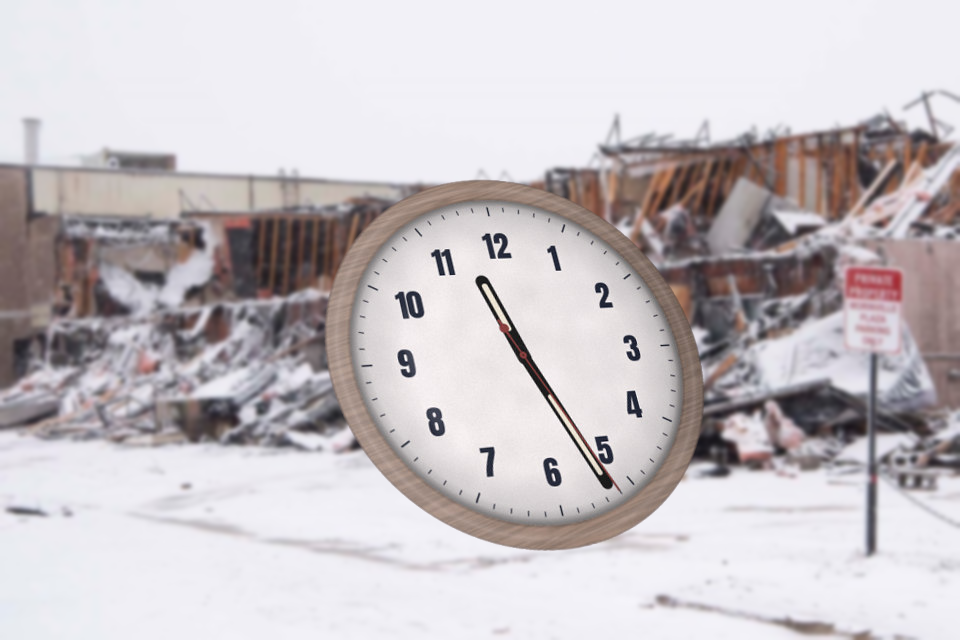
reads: 11,26,26
